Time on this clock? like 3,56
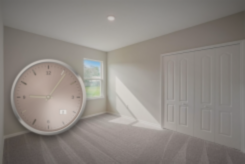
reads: 9,06
